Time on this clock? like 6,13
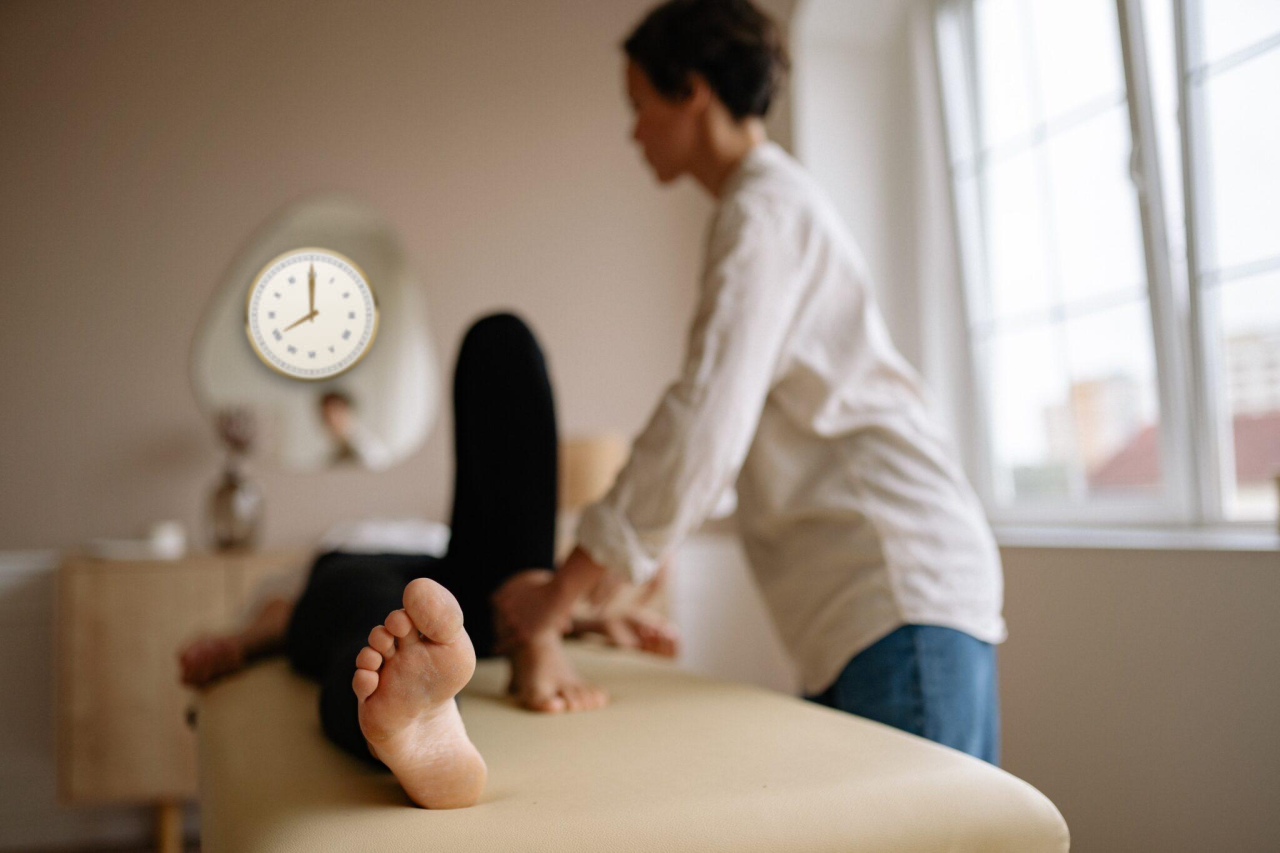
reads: 8,00
